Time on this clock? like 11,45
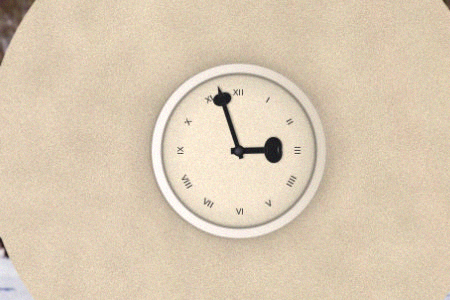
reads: 2,57
